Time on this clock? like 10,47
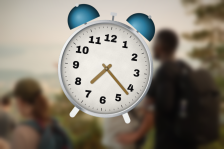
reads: 7,22
